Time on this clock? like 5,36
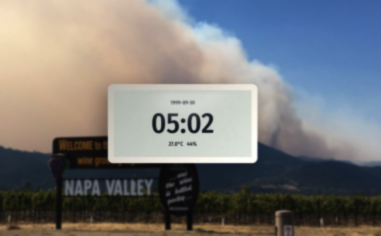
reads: 5,02
